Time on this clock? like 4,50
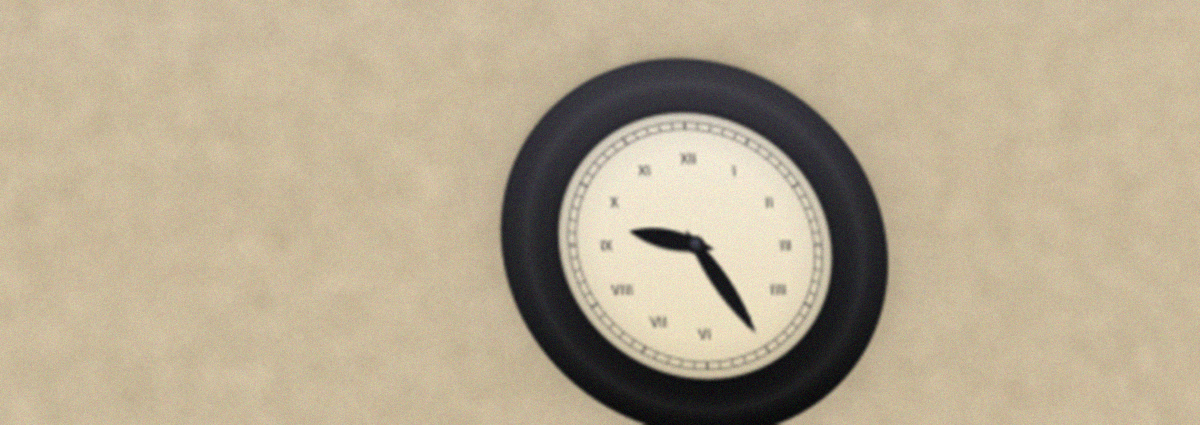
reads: 9,25
